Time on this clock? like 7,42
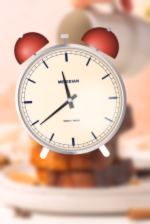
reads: 11,39
